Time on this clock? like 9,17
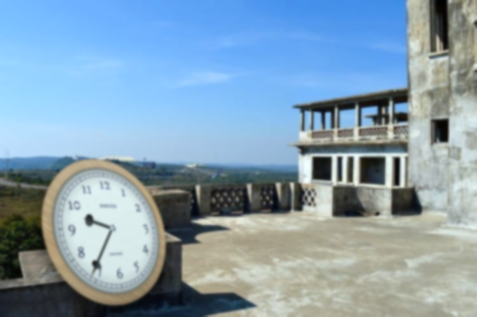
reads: 9,36
